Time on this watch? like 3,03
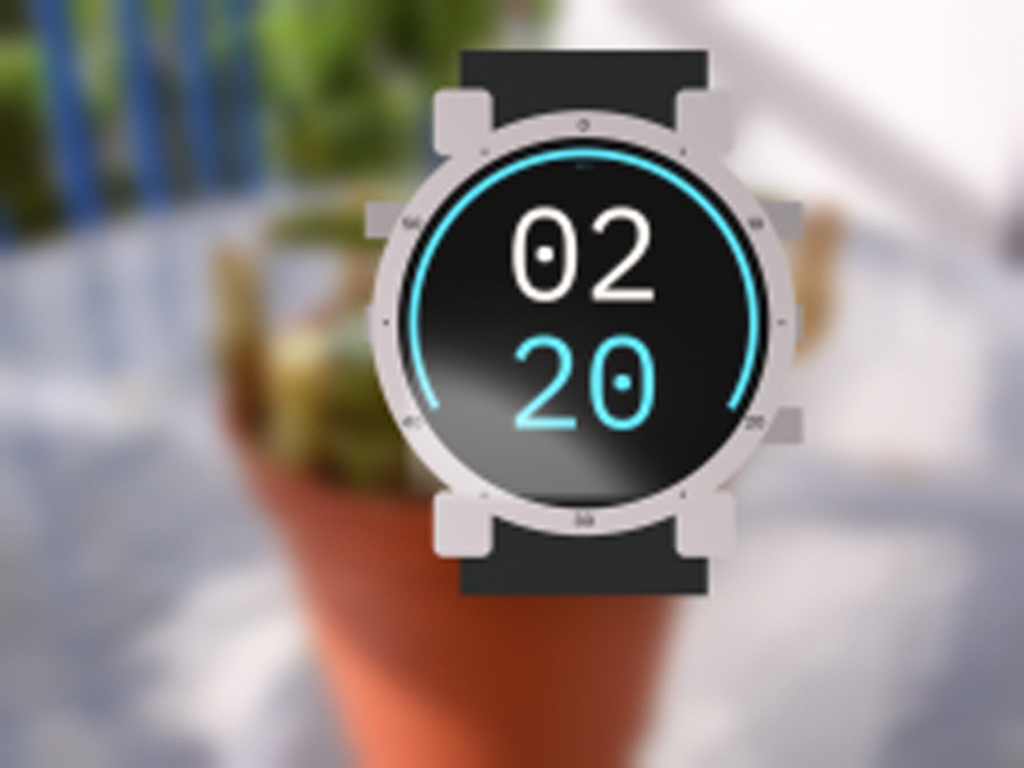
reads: 2,20
